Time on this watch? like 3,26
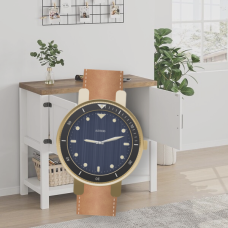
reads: 9,12
